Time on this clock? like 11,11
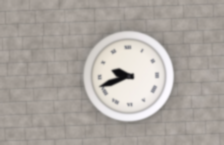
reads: 9,42
